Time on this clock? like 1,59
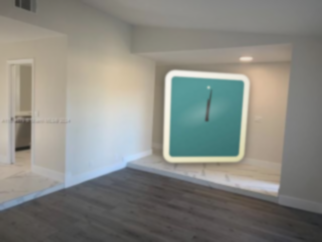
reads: 12,01
